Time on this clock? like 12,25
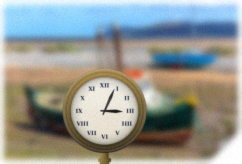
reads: 3,04
